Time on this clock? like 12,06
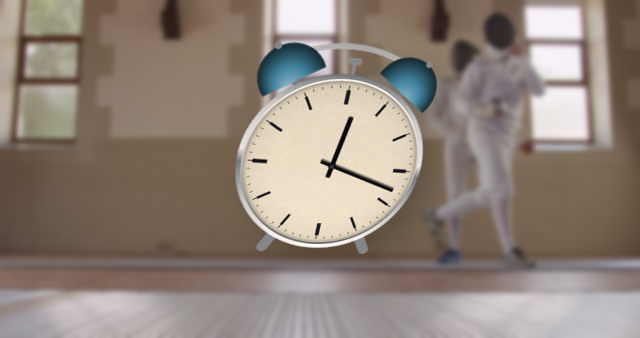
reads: 12,18
